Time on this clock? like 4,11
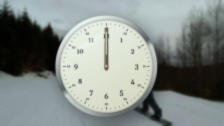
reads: 12,00
